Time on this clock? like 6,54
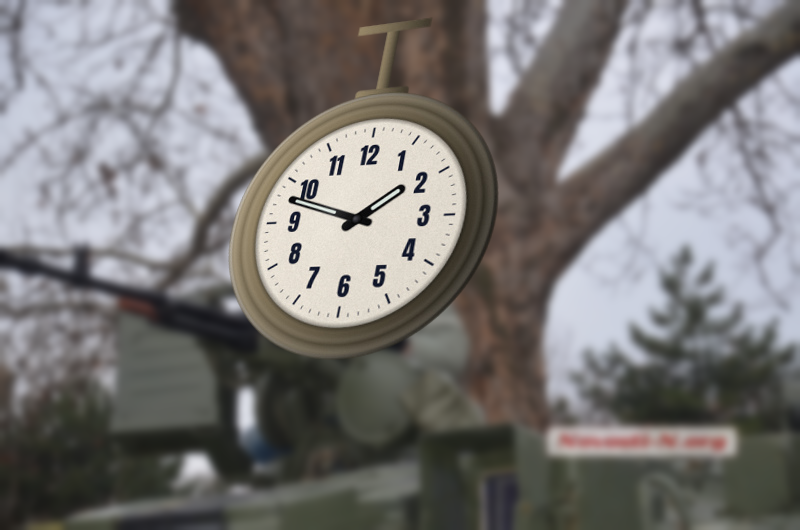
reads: 1,48
